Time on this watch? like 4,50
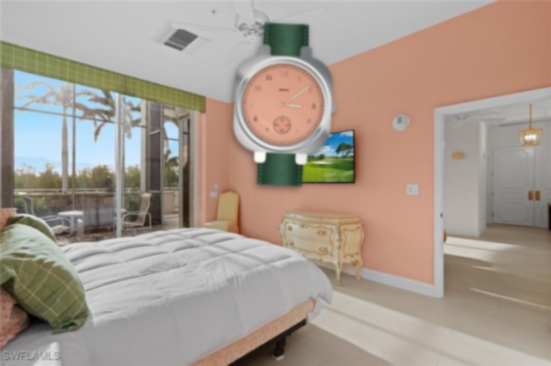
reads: 3,09
